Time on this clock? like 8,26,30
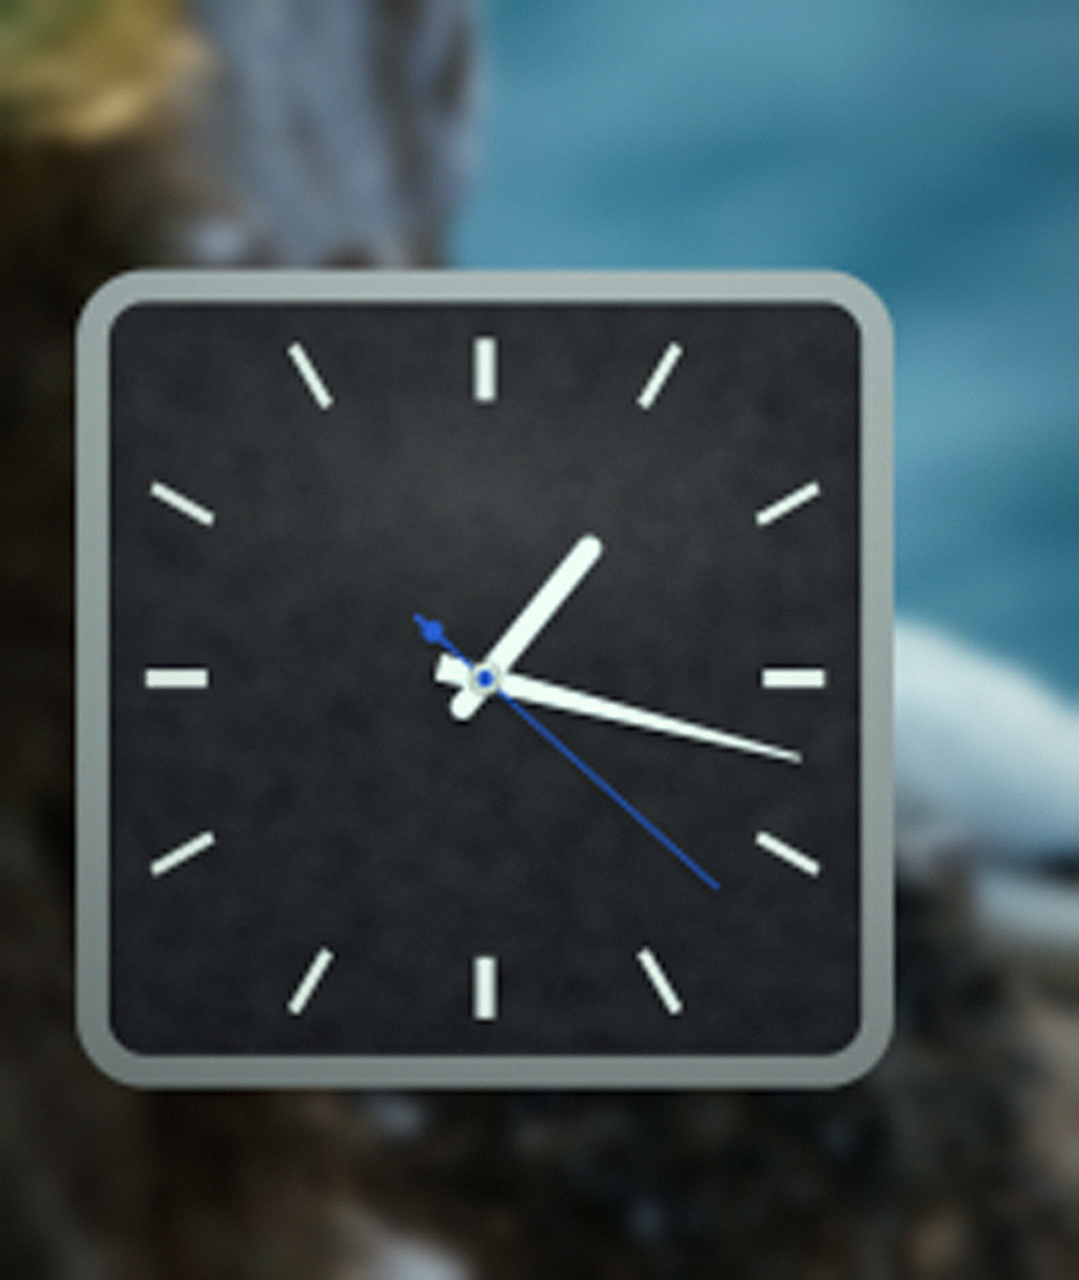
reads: 1,17,22
